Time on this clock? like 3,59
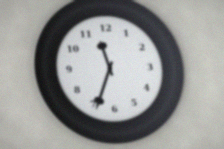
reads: 11,34
